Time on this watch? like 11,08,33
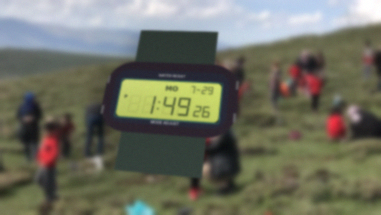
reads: 1,49,26
